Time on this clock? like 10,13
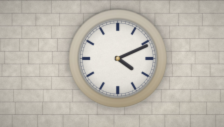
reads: 4,11
